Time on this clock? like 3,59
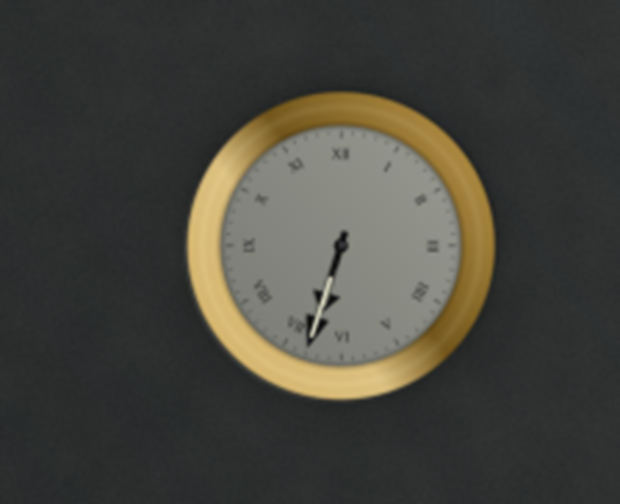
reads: 6,33
